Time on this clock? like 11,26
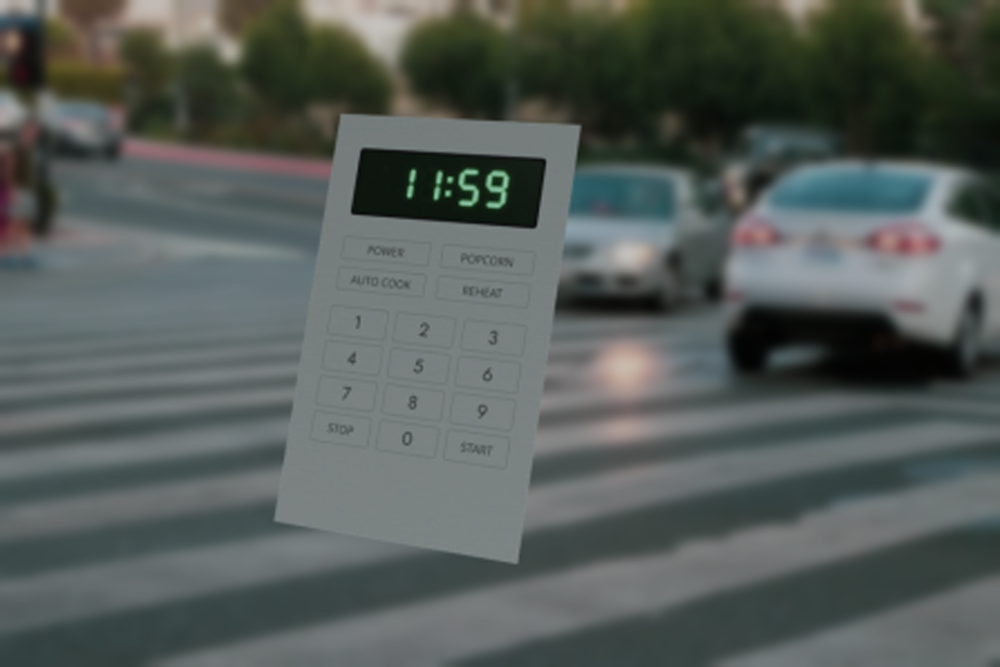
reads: 11,59
